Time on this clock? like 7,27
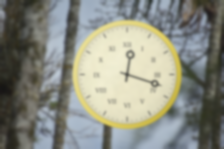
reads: 12,18
